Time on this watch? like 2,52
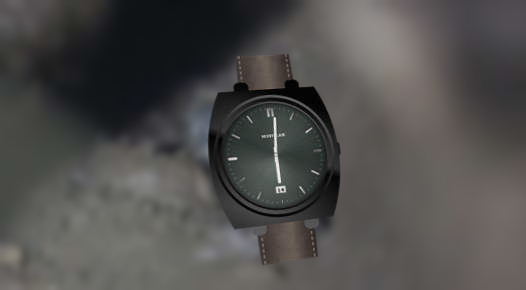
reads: 6,01
